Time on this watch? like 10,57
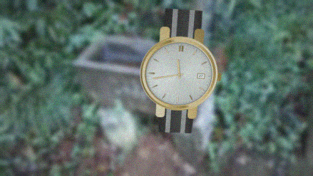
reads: 11,43
